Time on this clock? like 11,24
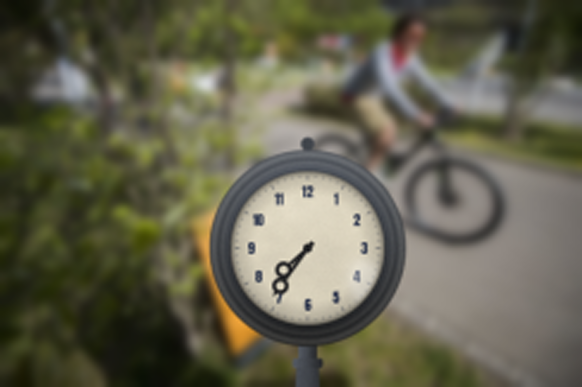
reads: 7,36
